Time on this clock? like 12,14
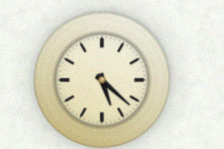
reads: 5,22
